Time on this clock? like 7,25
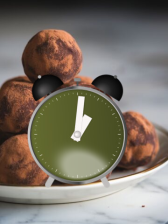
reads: 1,01
